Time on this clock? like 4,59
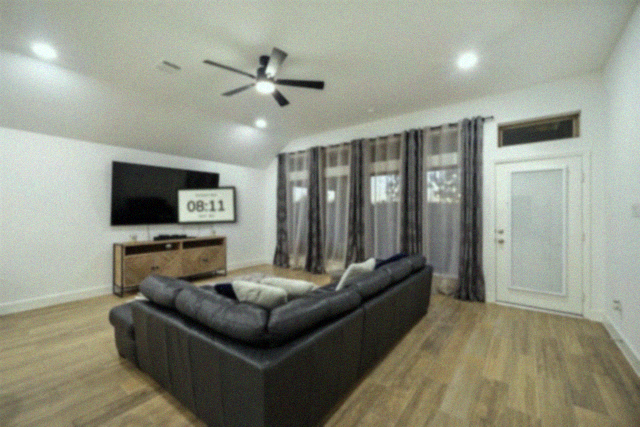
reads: 8,11
